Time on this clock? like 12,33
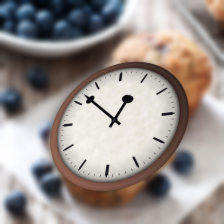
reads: 12,52
